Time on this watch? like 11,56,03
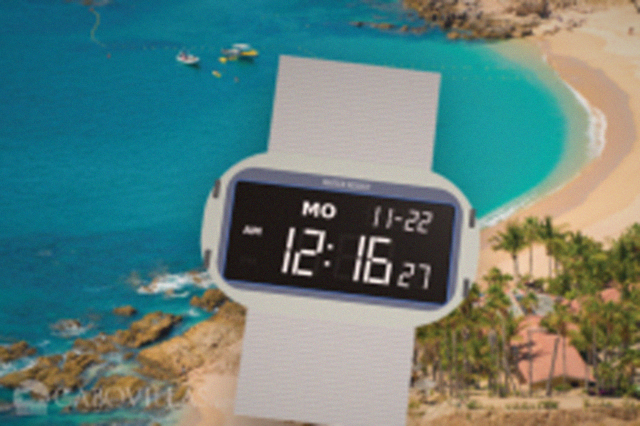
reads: 12,16,27
